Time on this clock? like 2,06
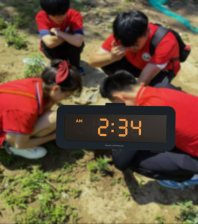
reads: 2,34
